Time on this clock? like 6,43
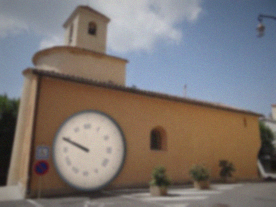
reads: 9,49
